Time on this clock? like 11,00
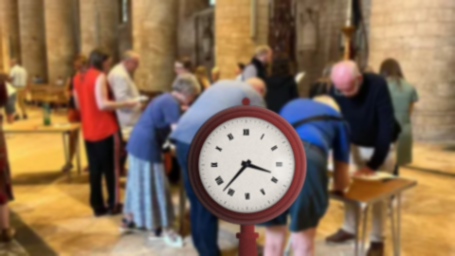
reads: 3,37
